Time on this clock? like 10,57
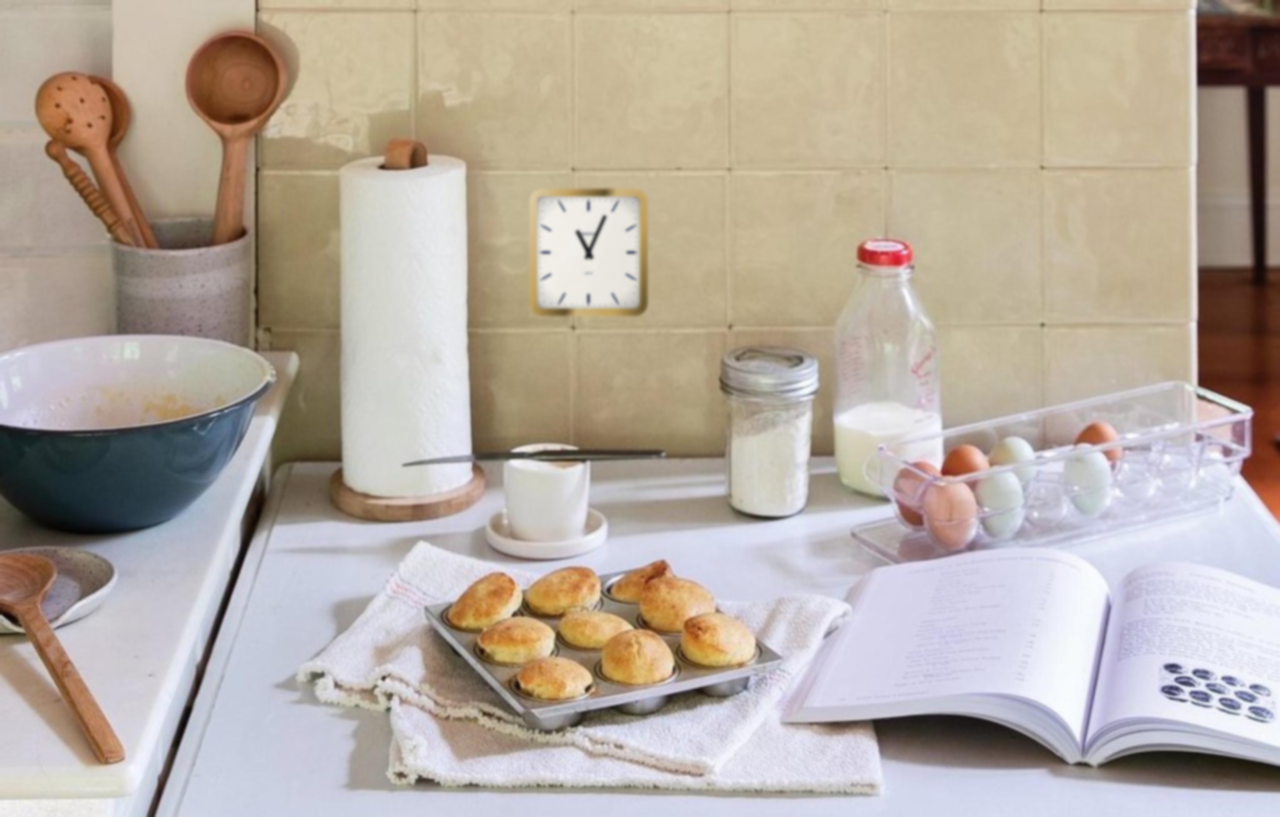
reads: 11,04
